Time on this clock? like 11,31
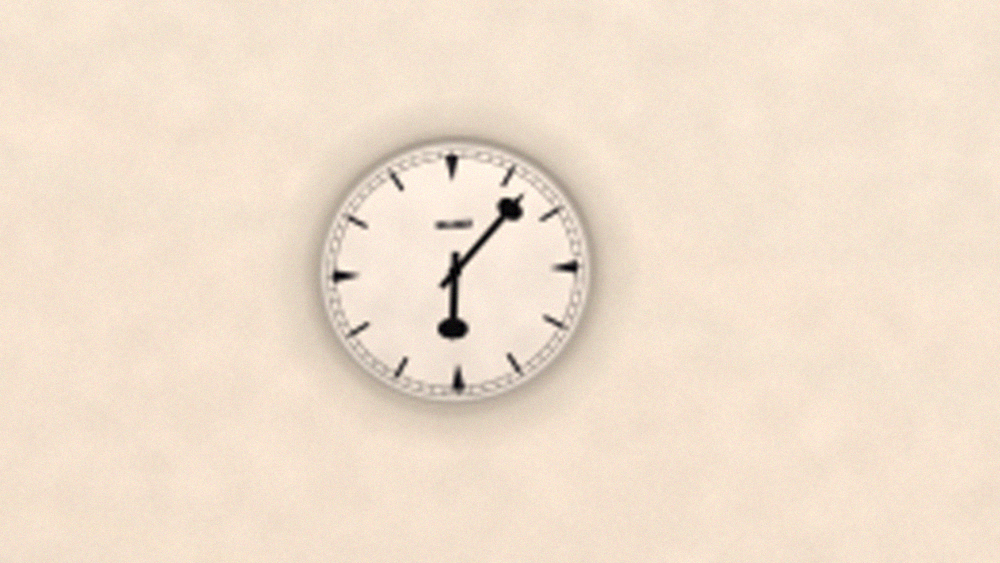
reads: 6,07
